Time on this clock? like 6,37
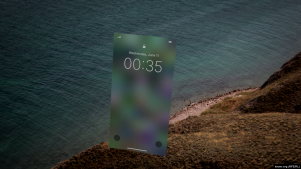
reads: 0,35
